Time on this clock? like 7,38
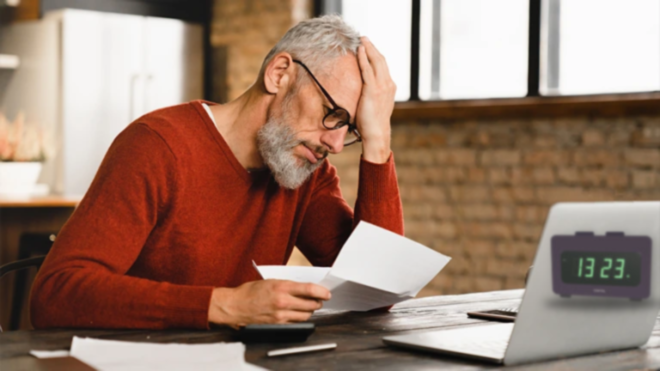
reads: 13,23
